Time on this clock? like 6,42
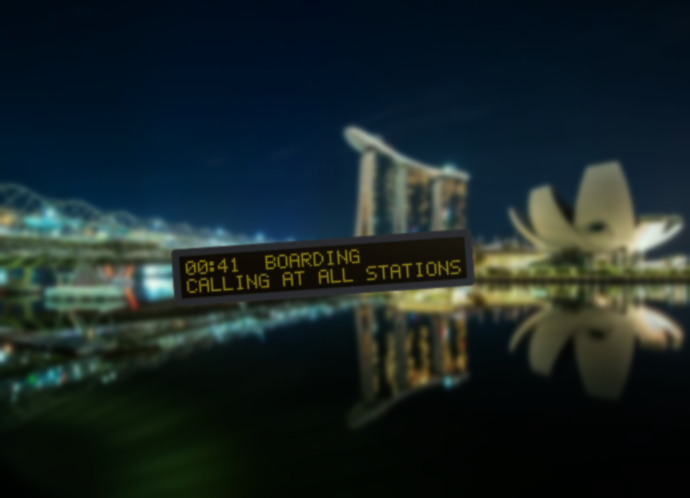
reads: 0,41
